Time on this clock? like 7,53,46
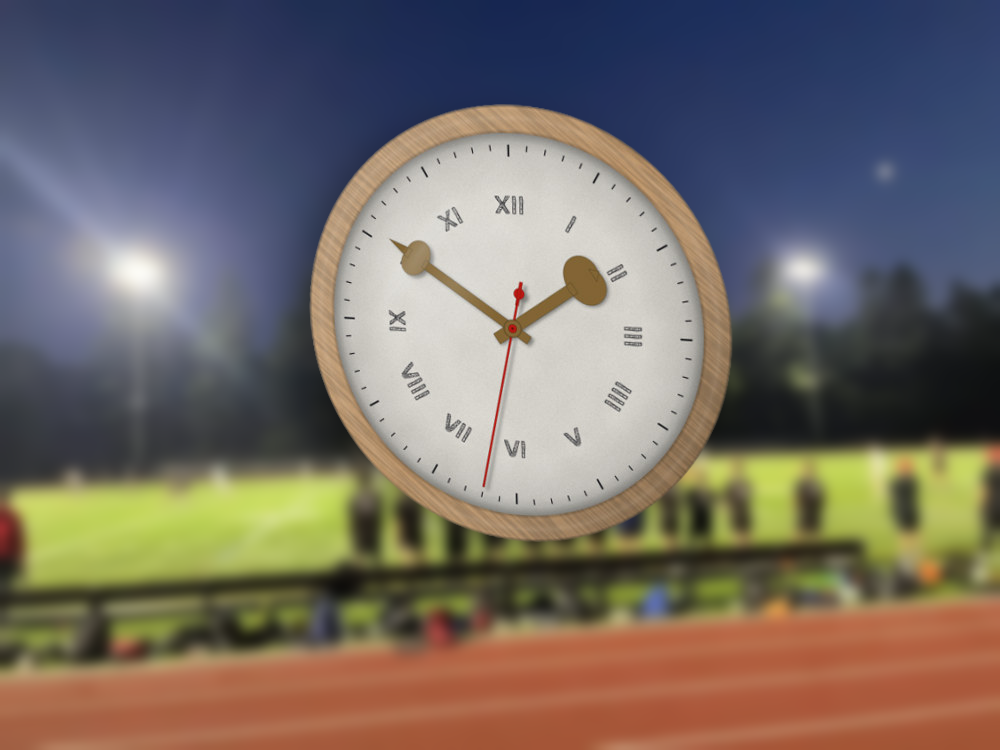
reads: 1,50,32
